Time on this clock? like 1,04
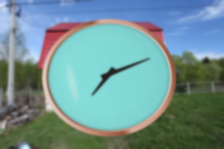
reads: 7,11
